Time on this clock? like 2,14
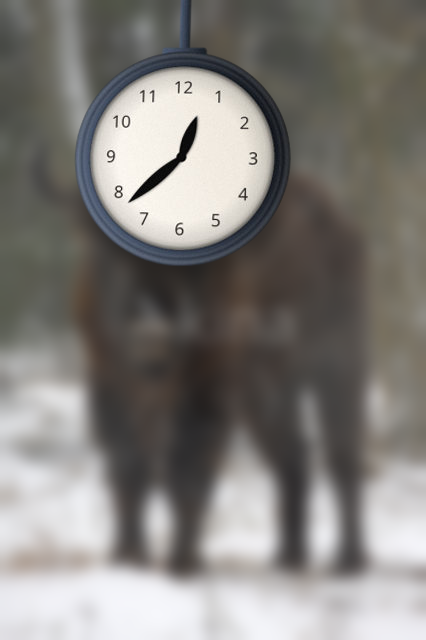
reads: 12,38
